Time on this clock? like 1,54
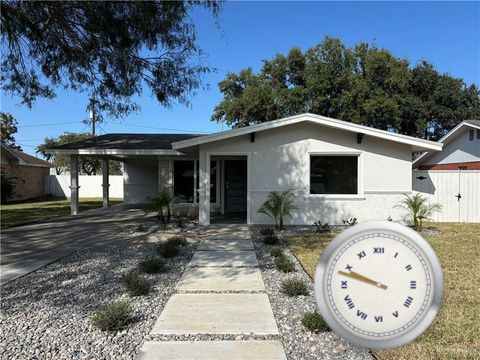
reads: 9,48
